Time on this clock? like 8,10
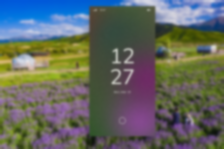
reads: 12,27
